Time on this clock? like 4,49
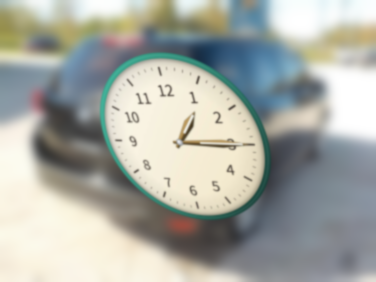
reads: 1,15
